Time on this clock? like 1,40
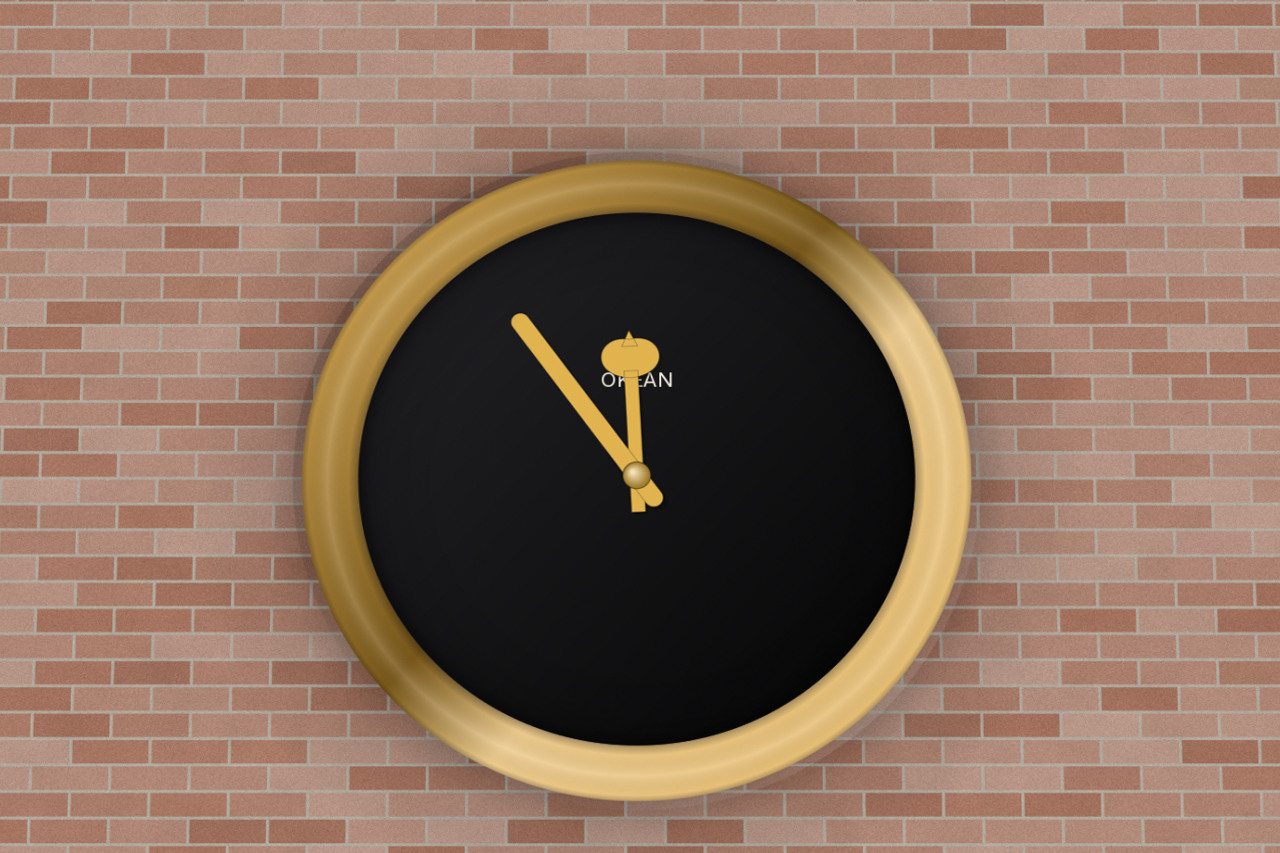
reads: 11,54
